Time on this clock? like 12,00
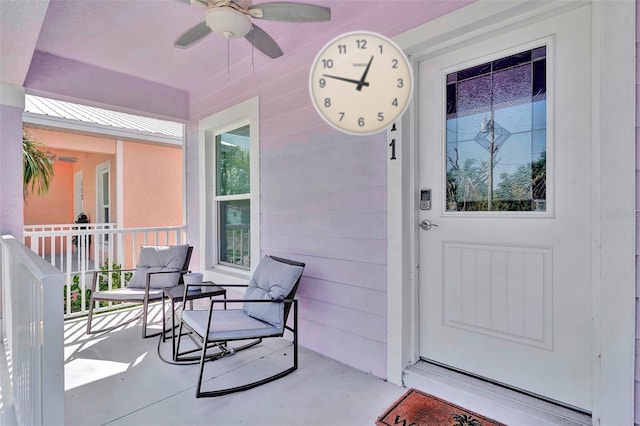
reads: 12,47
